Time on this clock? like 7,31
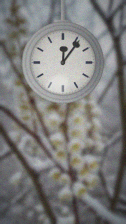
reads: 12,06
